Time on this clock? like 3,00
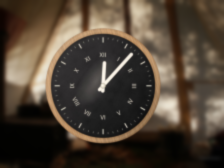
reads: 12,07
